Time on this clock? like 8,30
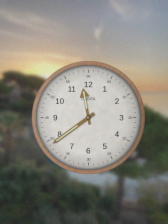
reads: 11,39
